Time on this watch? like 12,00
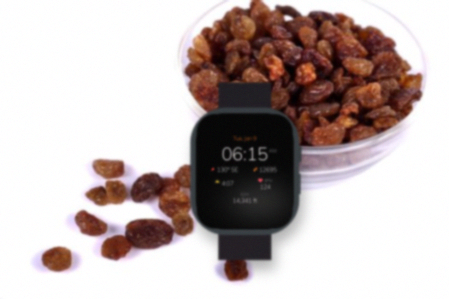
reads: 6,15
